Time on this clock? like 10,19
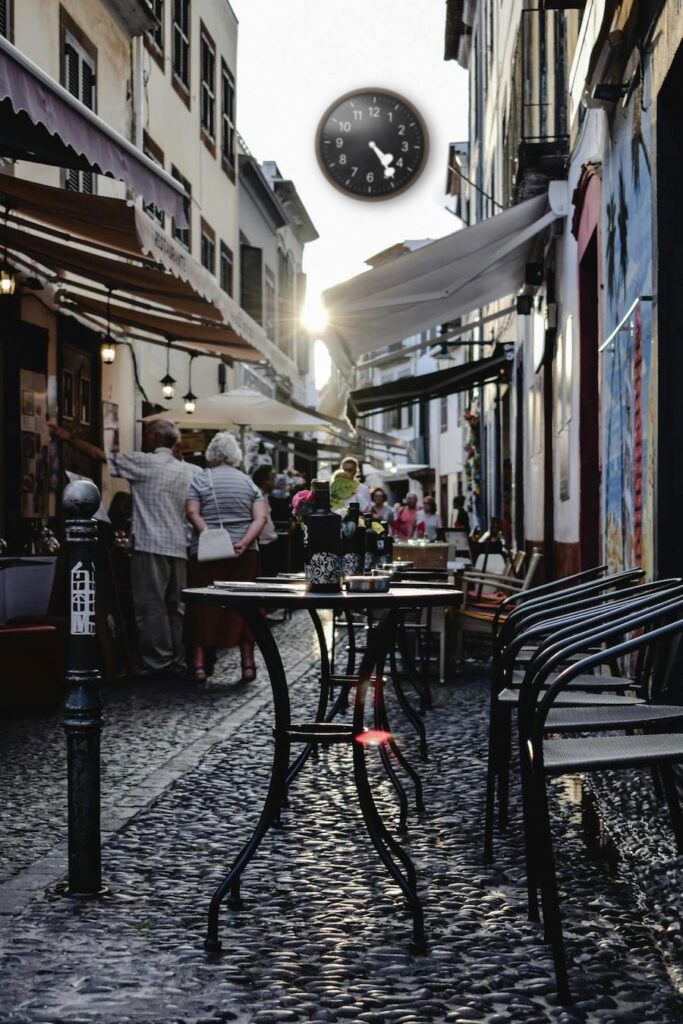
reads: 4,24
